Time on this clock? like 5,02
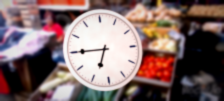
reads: 6,45
